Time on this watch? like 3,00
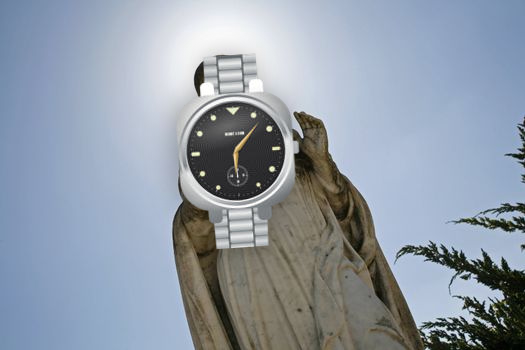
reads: 6,07
